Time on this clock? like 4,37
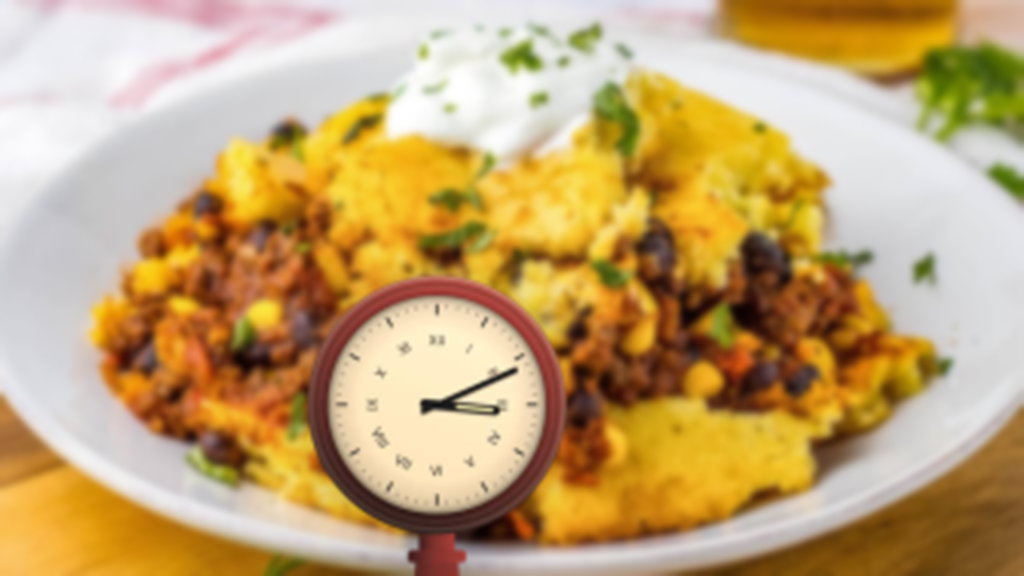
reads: 3,11
